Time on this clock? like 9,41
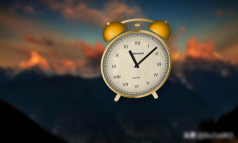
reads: 11,08
